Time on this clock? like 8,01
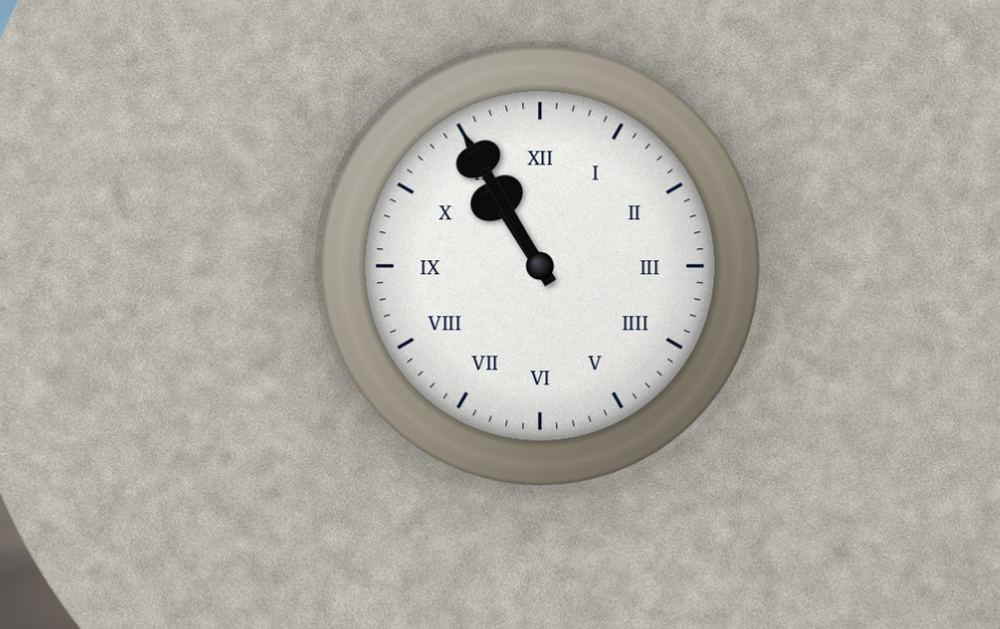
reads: 10,55
